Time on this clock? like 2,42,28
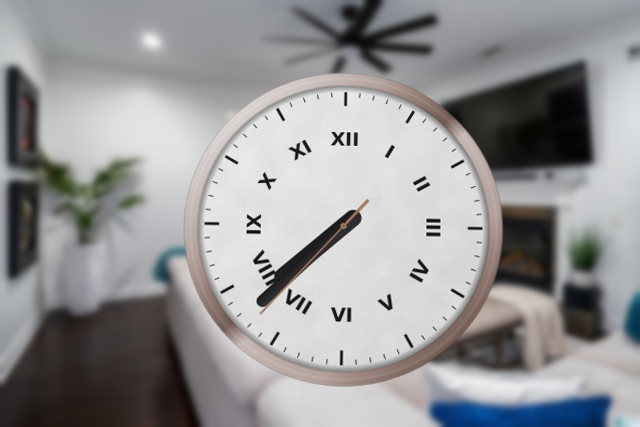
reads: 7,37,37
